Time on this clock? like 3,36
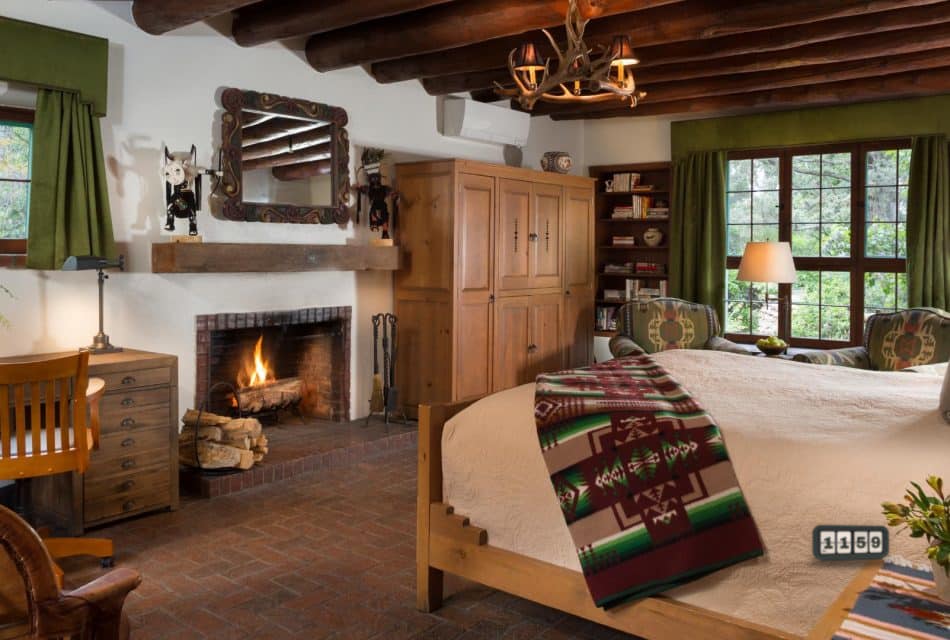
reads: 11,59
